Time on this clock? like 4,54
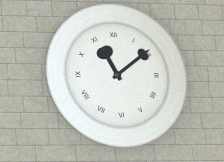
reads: 11,09
